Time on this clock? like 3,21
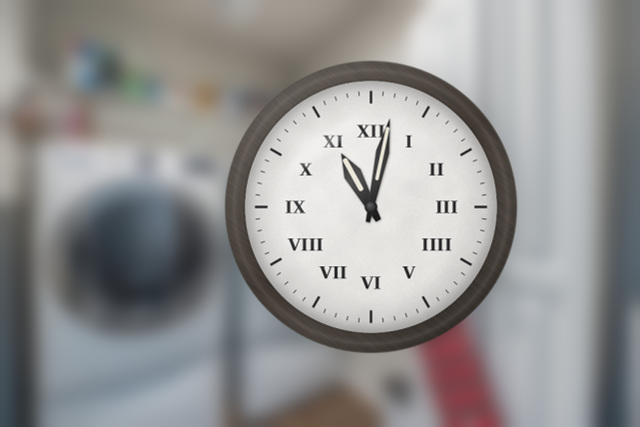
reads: 11,02
